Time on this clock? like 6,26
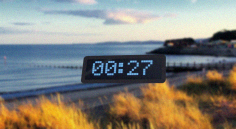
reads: 0,27
